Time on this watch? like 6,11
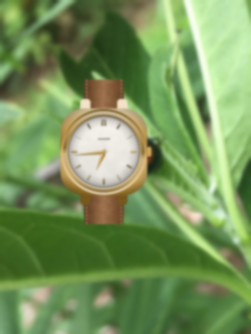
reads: 6,44
